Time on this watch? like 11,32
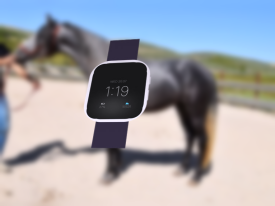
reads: 1,19
